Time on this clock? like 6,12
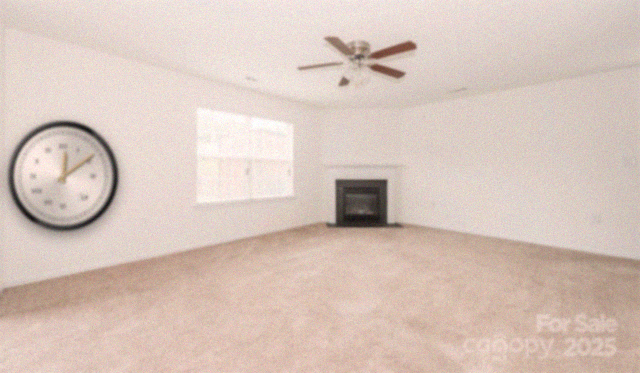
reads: 12,09
